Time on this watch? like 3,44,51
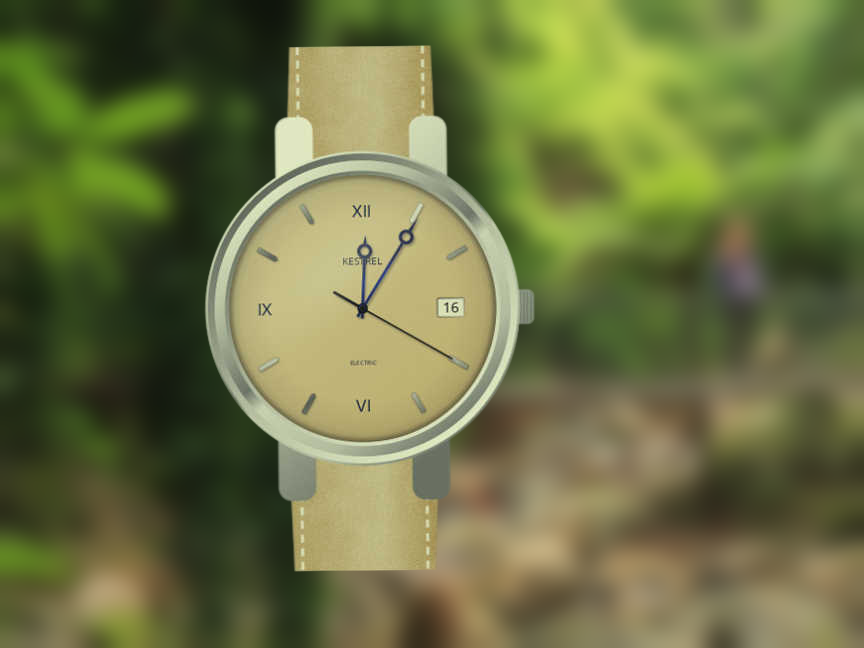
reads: 12,05,20
